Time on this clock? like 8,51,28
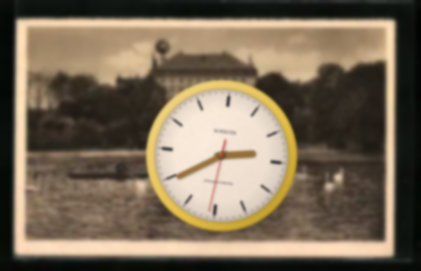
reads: 2,39,31
